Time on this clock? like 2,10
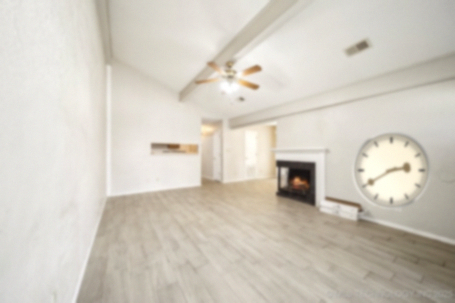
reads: 2,40
